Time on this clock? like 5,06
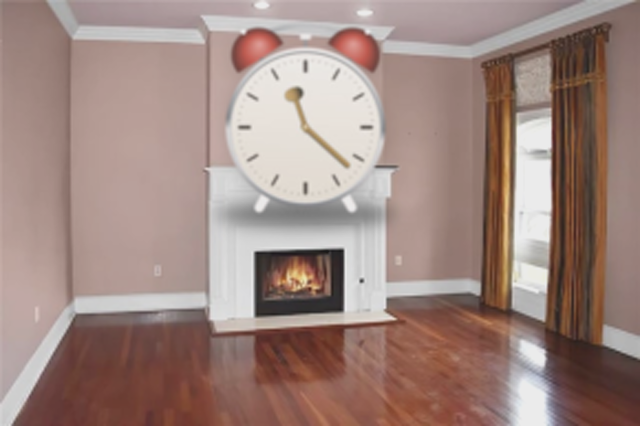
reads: 11,22
